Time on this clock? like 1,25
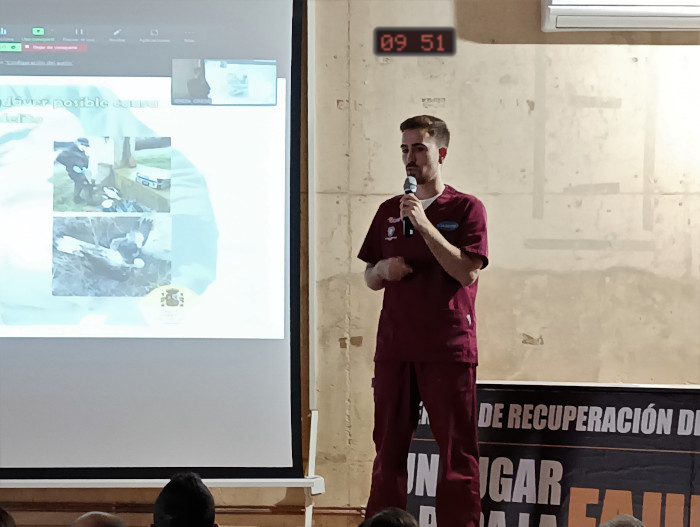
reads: 9,51
